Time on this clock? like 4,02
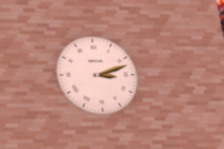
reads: 3,12
